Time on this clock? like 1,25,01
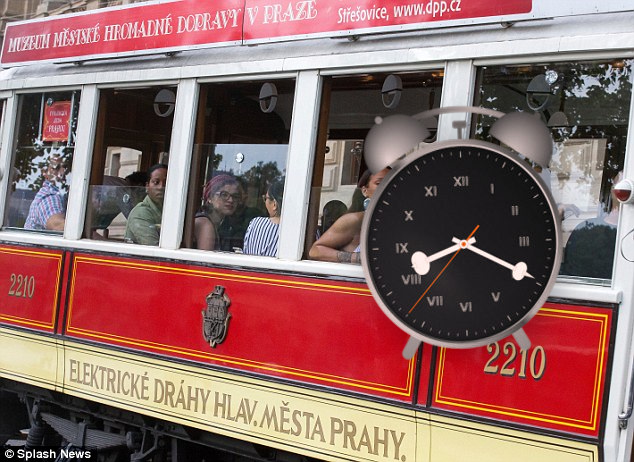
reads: 8,19,37
